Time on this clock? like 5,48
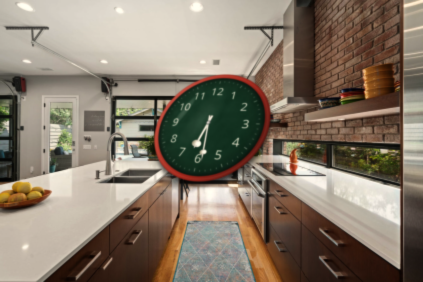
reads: 6,29
